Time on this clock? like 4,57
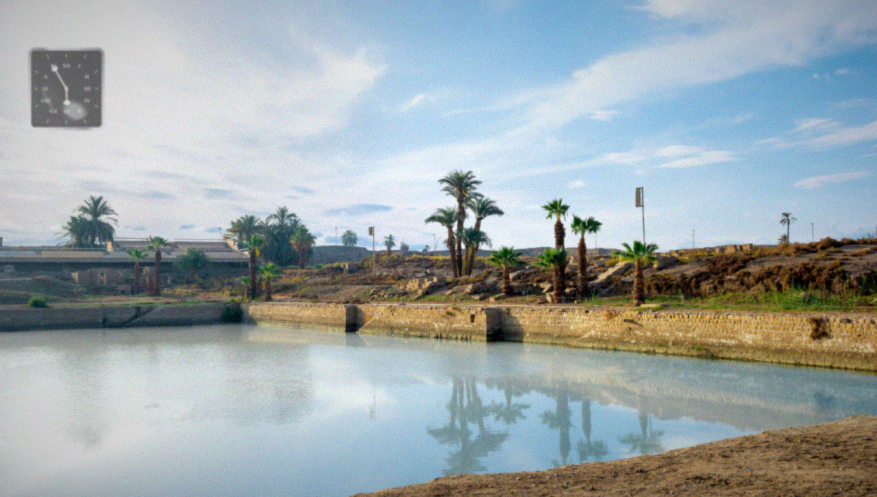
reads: 5,55
